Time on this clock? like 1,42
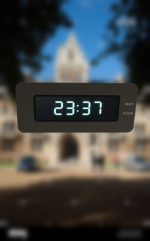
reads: 23,37
